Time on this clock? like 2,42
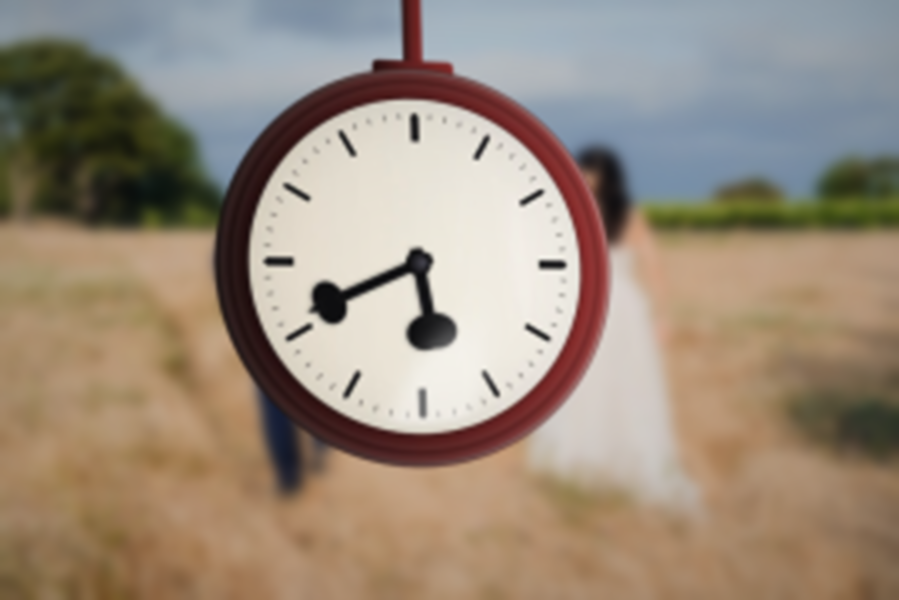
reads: 5,41
